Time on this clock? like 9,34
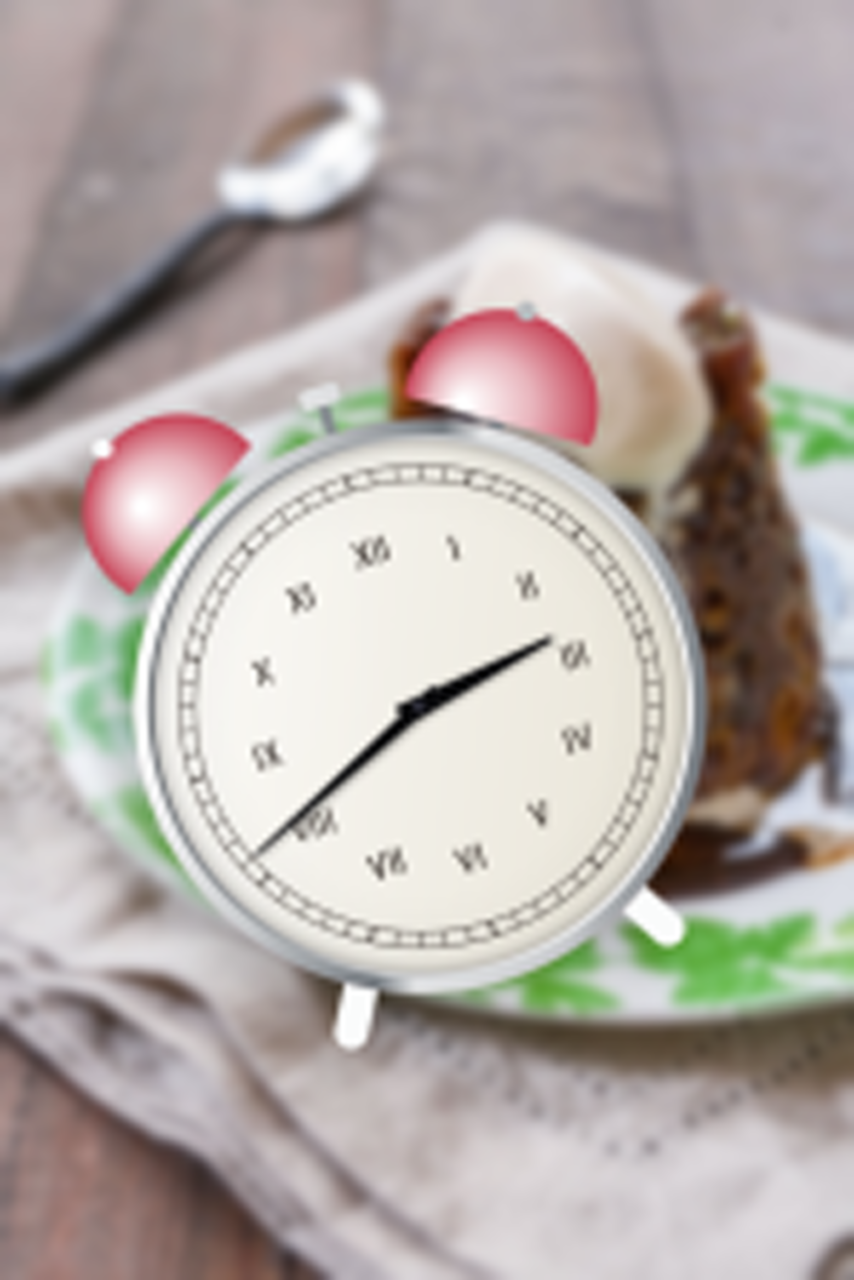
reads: 2,41
